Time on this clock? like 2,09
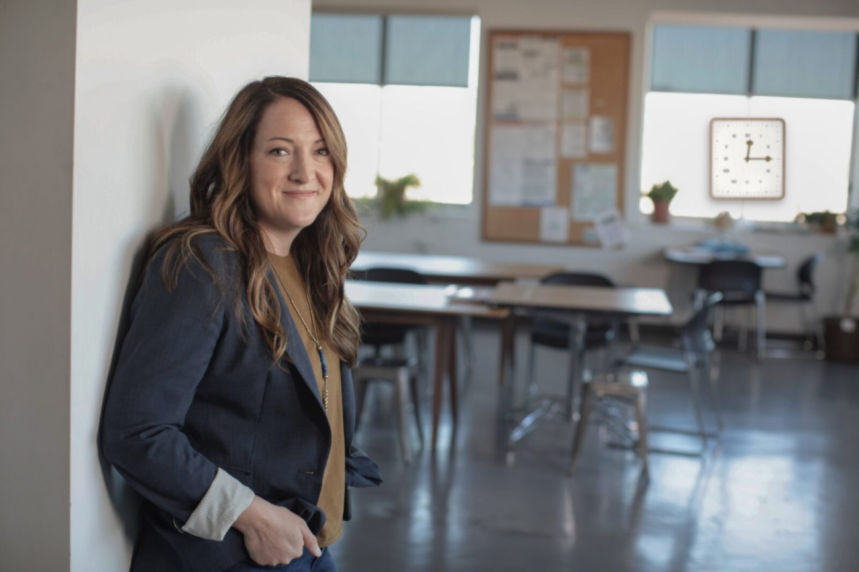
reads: 12,15
